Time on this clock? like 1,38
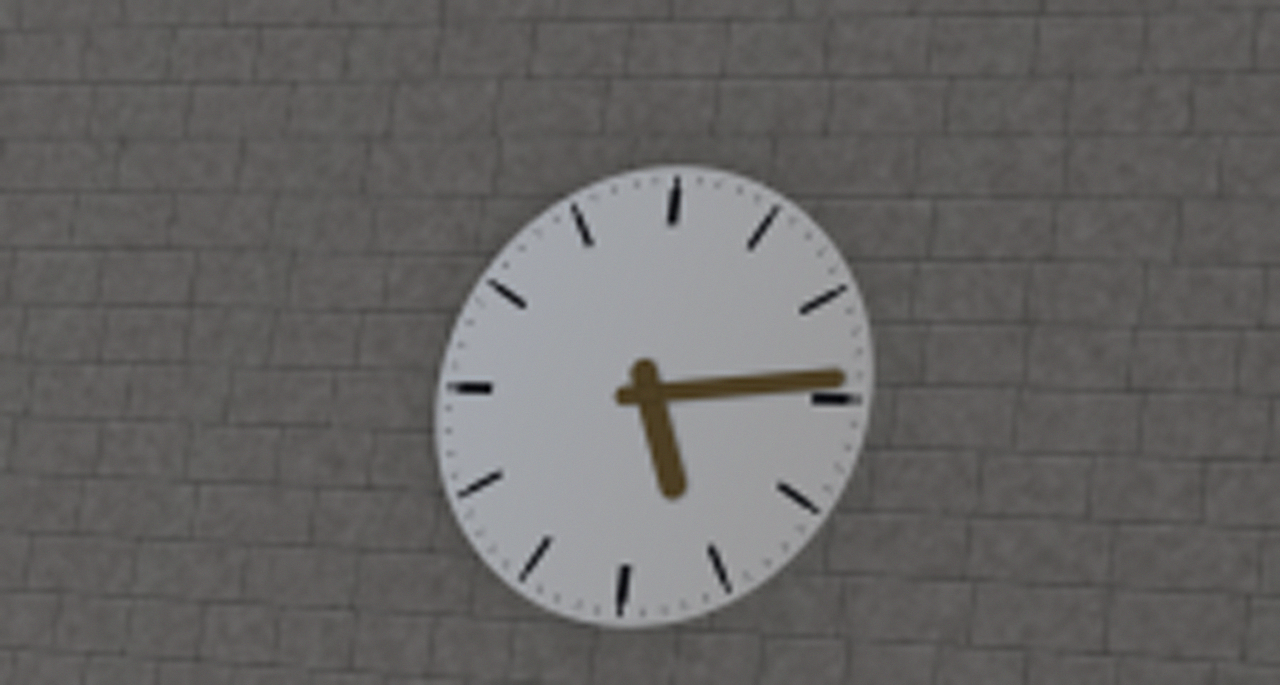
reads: 5,14
